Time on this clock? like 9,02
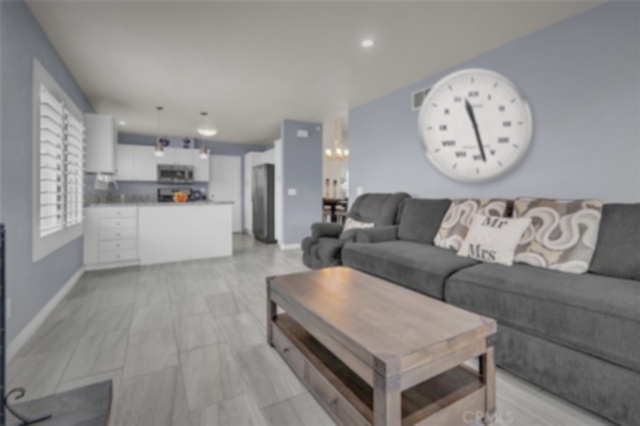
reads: 11,28
